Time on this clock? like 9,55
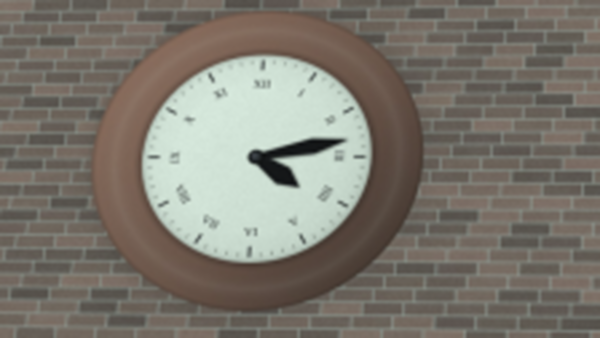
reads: 4,13
